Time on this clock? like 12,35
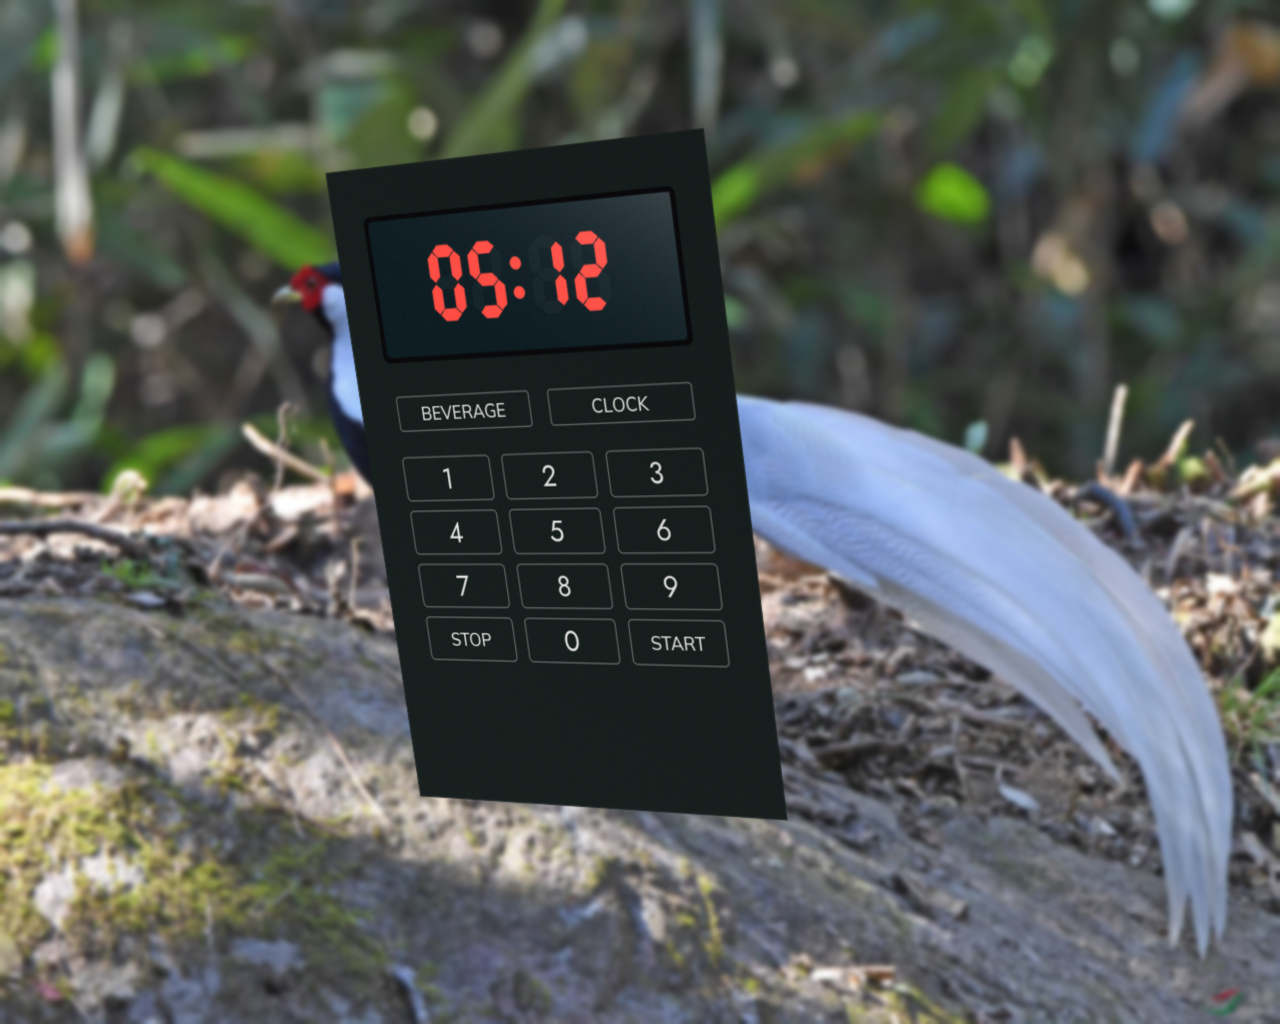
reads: 5,12
